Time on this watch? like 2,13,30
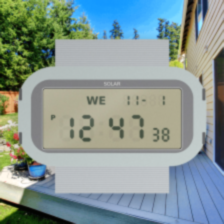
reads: 12,47,38
